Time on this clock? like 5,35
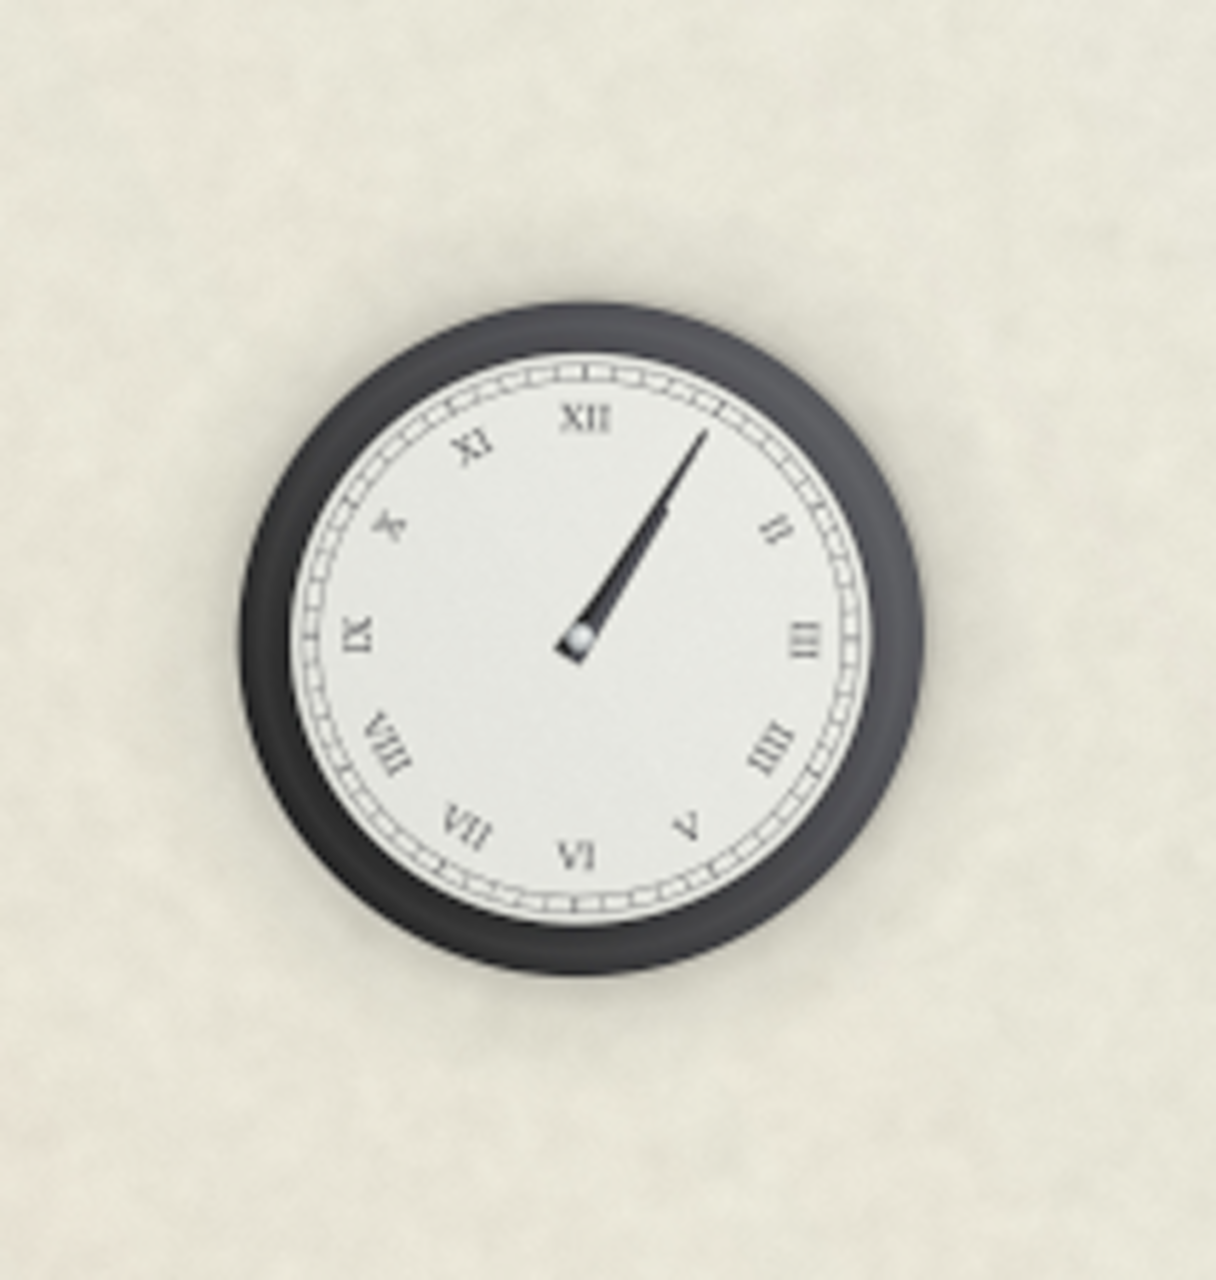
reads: 1,05
